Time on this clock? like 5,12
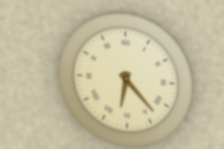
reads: 6,23
